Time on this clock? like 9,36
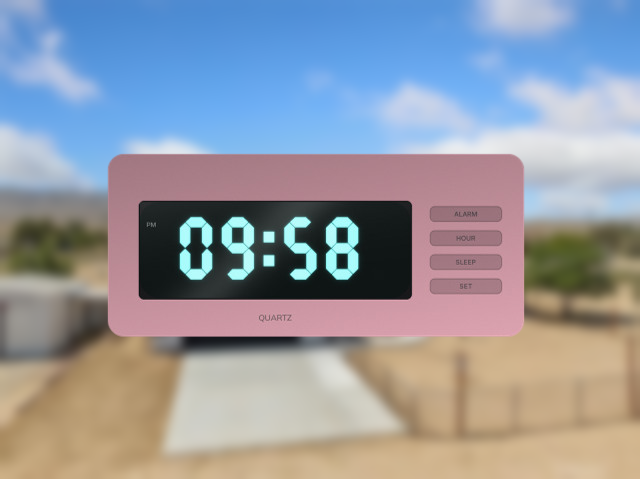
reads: 9,58
